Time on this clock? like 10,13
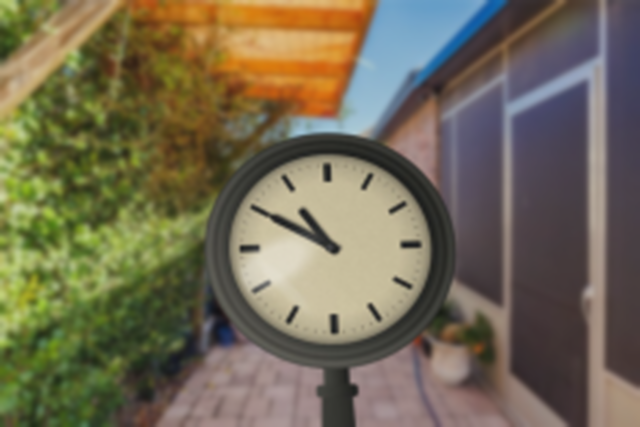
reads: 10,50
